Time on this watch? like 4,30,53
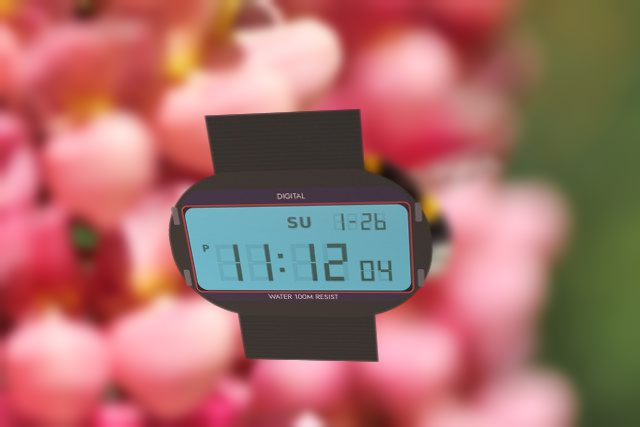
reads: 11,12,04
